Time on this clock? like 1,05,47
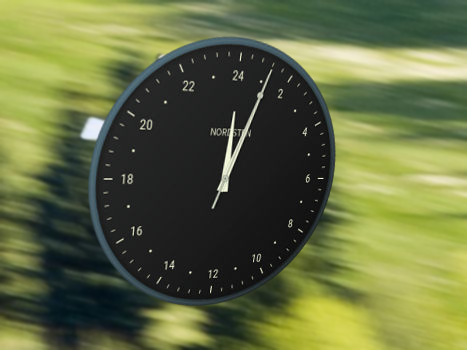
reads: 0,03,03
